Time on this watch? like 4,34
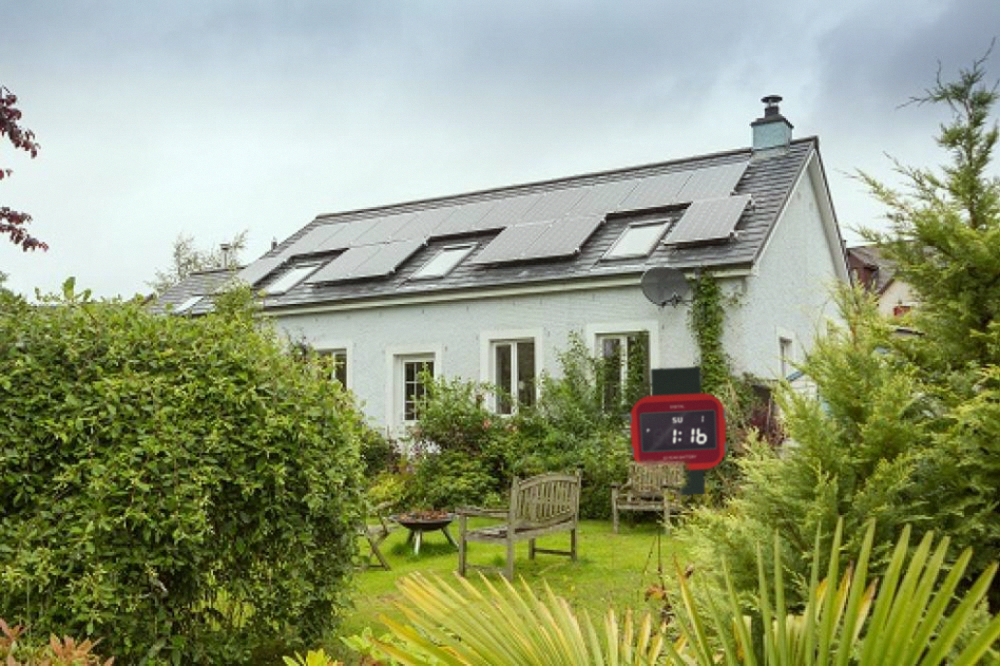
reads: 1,16
